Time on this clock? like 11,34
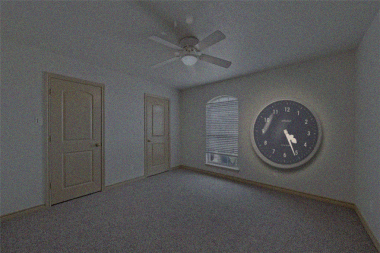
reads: 4,26
